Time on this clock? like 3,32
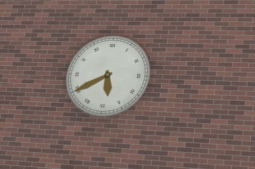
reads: 5,40
